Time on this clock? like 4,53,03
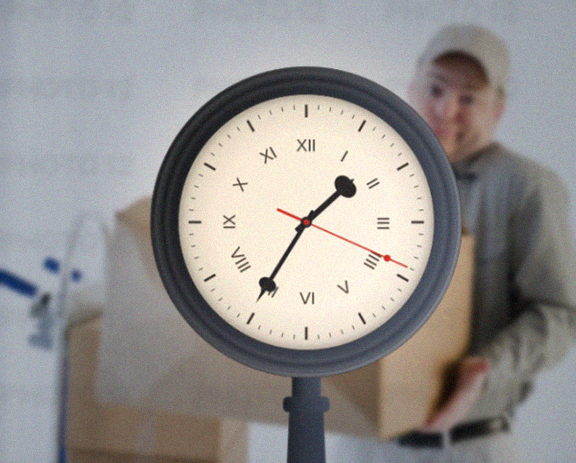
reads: 1,35,19
